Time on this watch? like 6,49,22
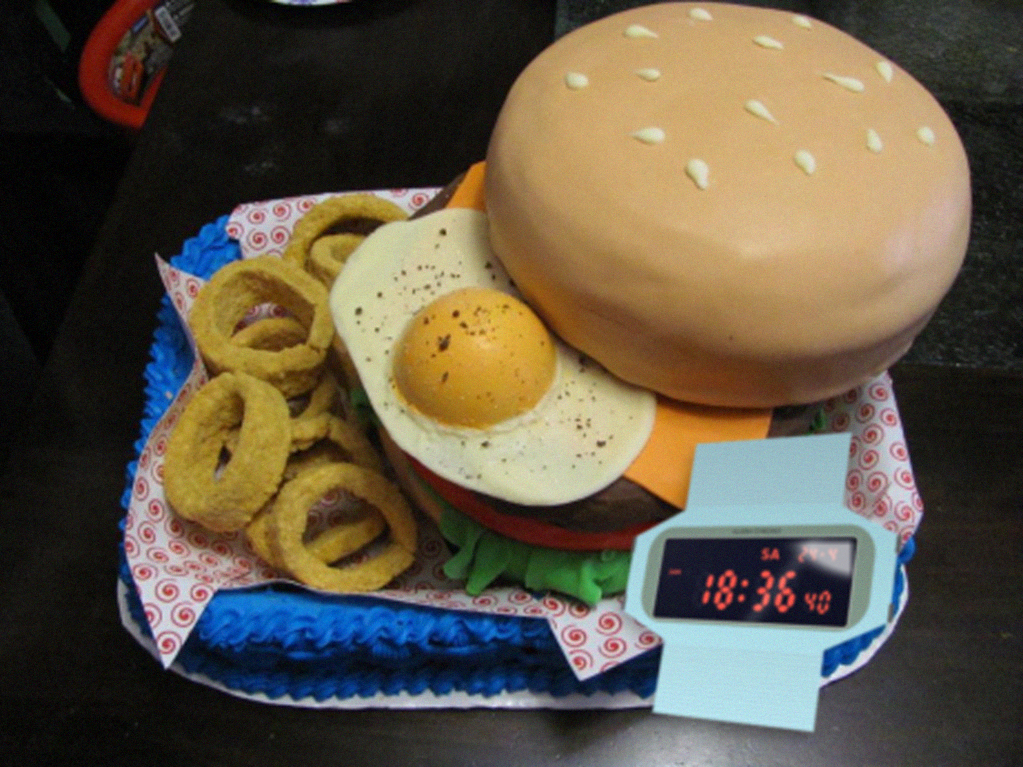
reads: 18,36,40
